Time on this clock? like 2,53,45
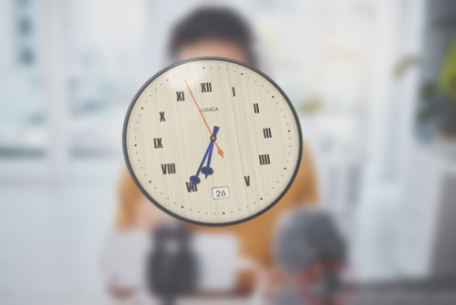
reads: 6,34,57
